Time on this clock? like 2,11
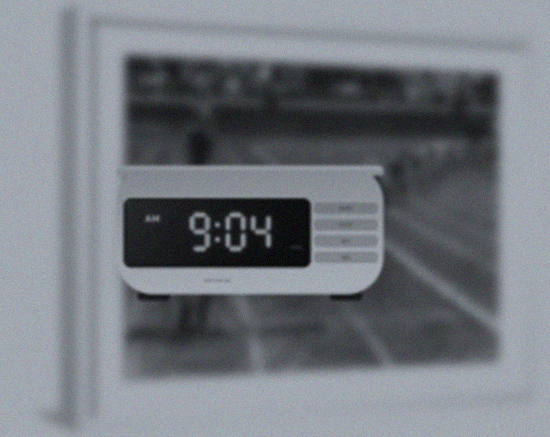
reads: 9,04
